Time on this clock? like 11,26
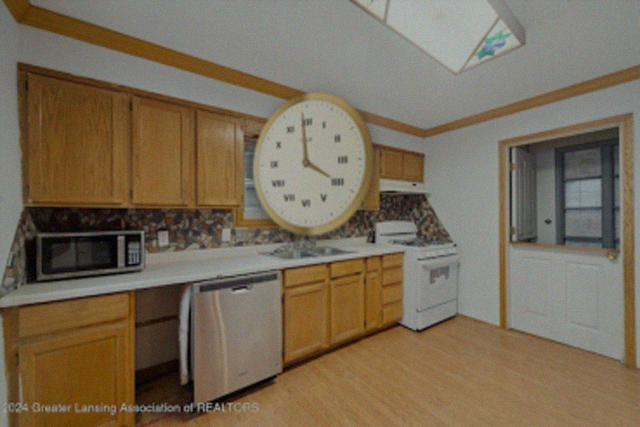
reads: 3,59
